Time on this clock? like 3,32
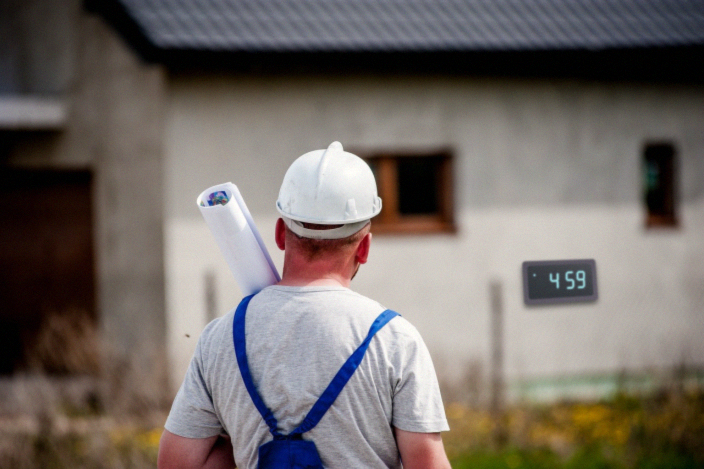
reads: 4,59
